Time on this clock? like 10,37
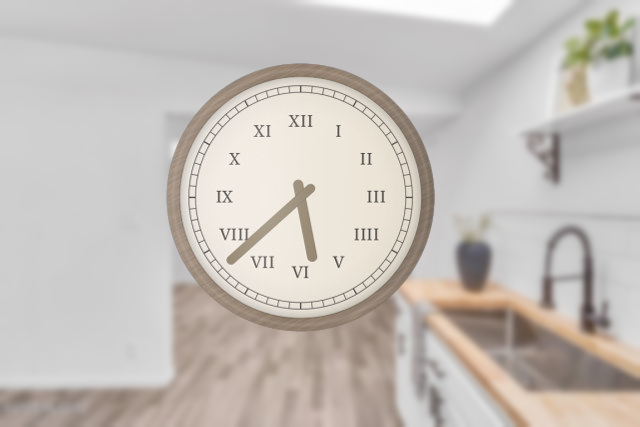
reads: 5,38
